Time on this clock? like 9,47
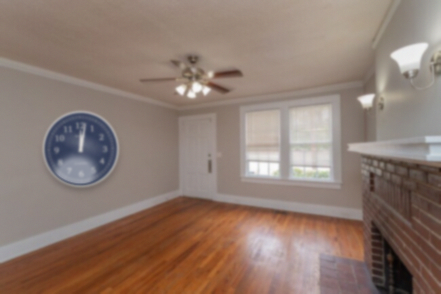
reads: 12,02
